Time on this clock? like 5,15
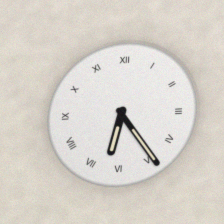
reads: 6,24
